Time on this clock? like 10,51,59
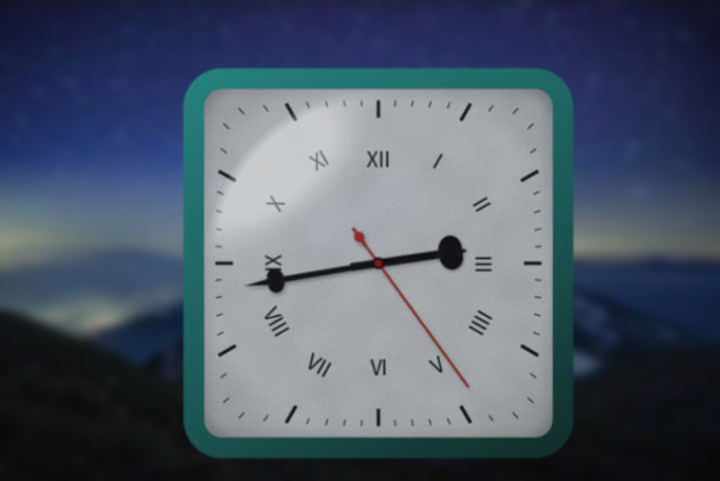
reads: 2,43,24
